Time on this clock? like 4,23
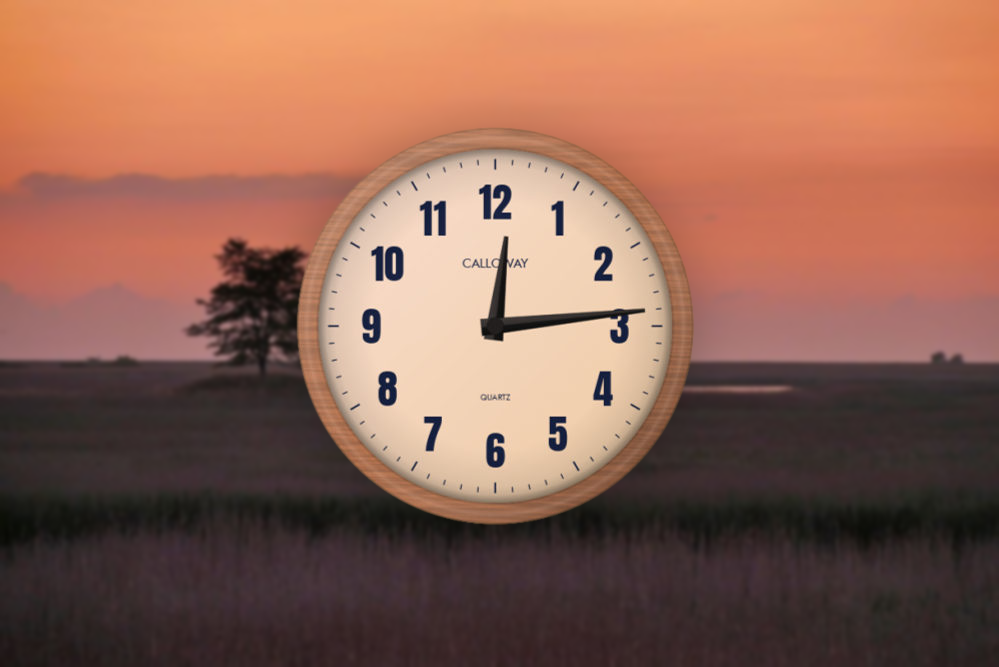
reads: 12,14
